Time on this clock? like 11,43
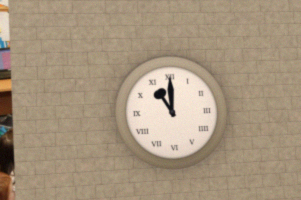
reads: 11,00
